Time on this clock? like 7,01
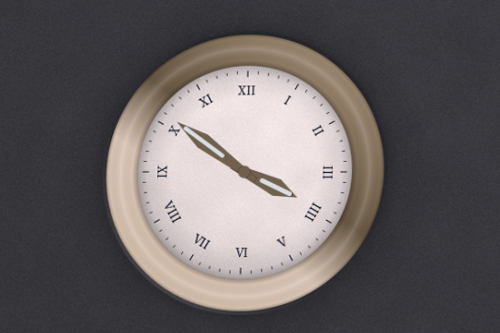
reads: 3,51
